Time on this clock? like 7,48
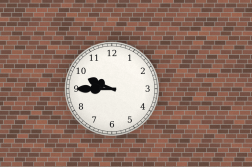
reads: 9,45
